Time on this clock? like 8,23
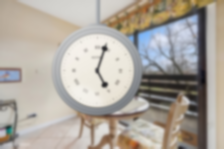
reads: 5,03
